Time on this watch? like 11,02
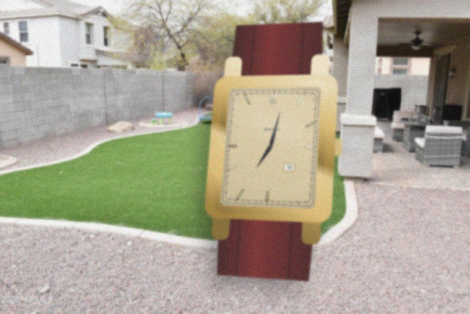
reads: 7,02
